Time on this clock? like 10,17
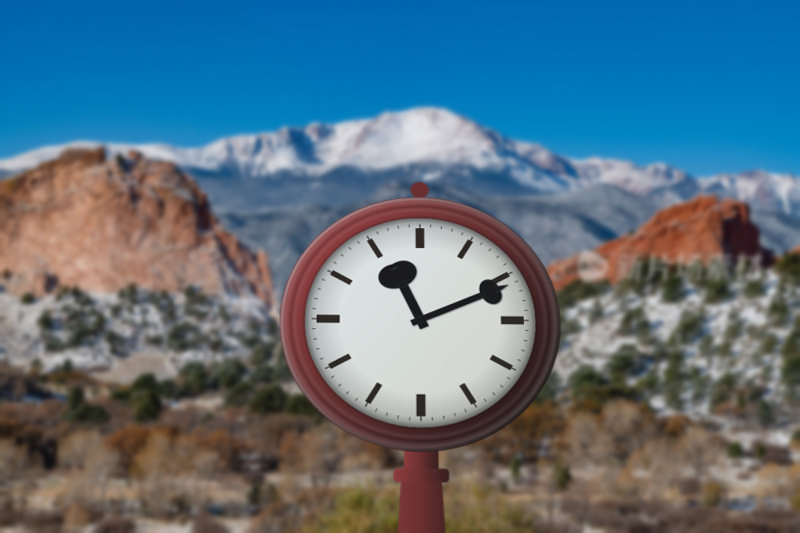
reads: 11,11
